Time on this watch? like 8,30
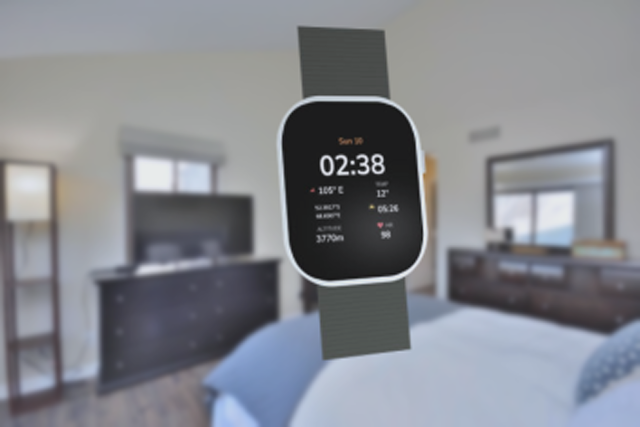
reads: 2,38
